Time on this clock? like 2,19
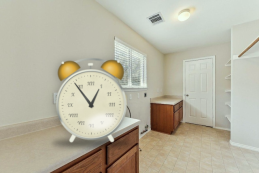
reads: 12,54
